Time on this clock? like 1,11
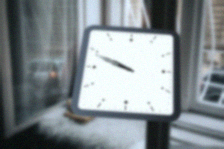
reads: 9,49
